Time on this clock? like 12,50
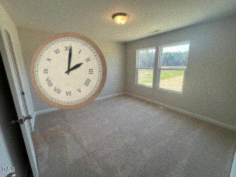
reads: 2,01
